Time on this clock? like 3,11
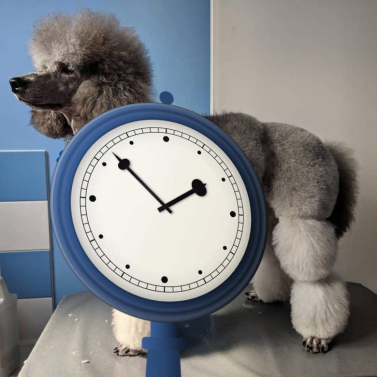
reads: 1,52
